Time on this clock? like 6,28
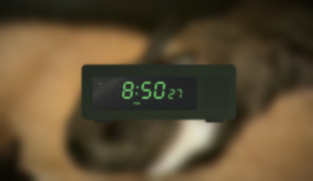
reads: 8,50
